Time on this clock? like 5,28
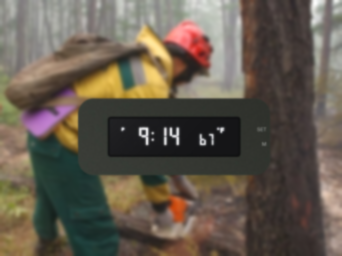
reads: 9,14
